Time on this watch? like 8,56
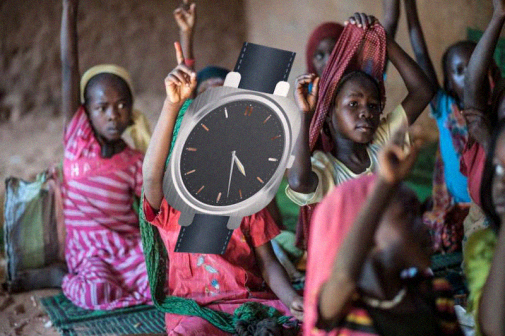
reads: 4,28
